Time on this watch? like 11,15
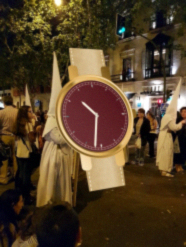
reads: 10,32
